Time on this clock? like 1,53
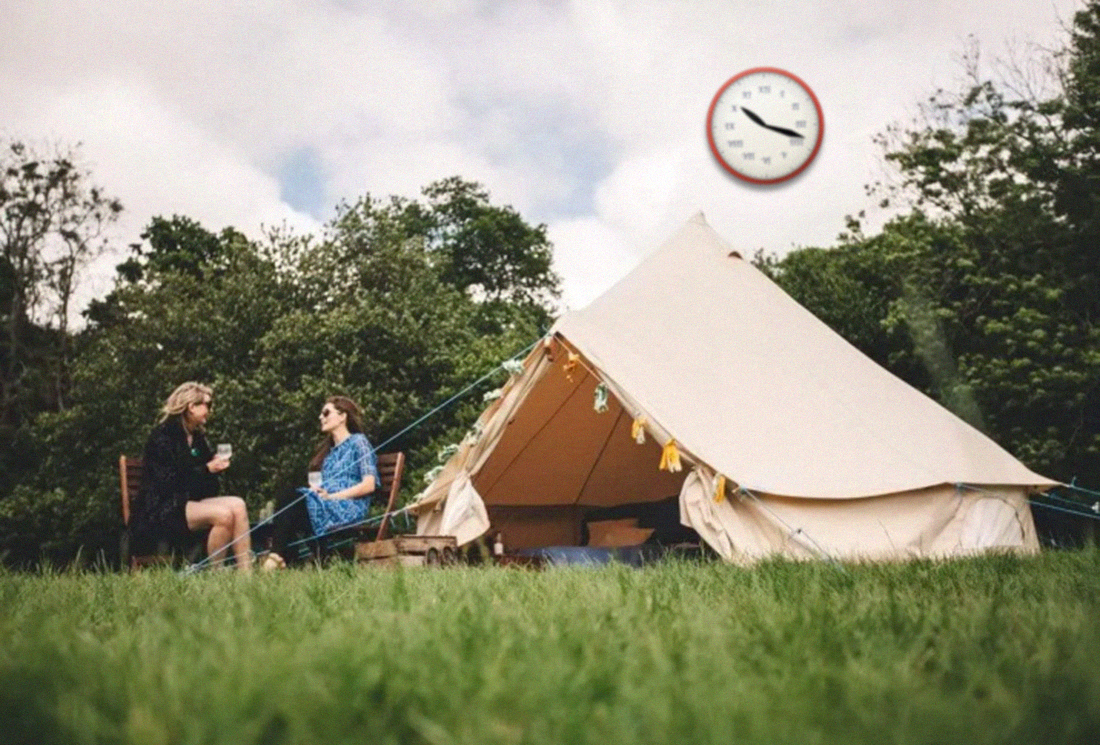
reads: 10,18
